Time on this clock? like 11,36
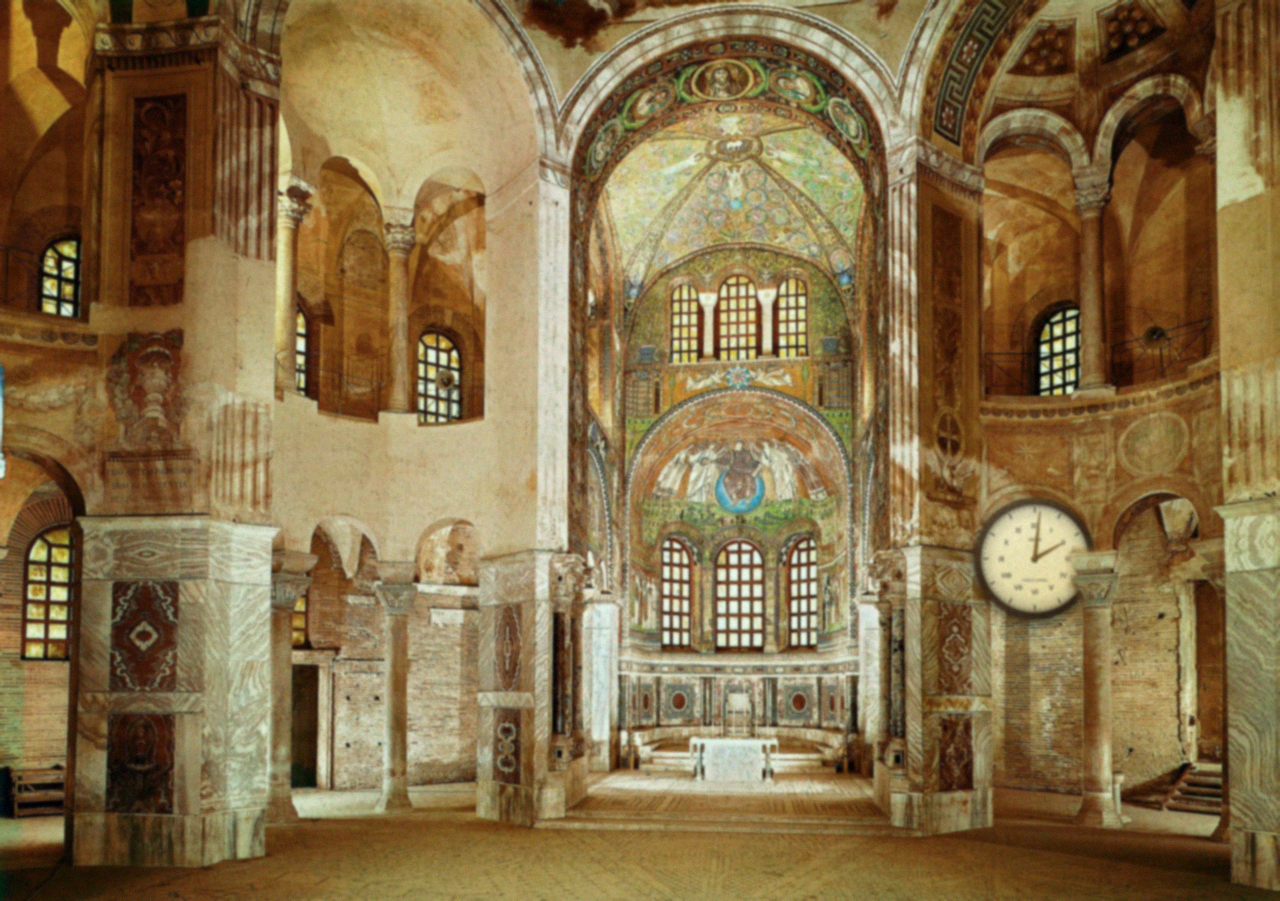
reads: 2,01
